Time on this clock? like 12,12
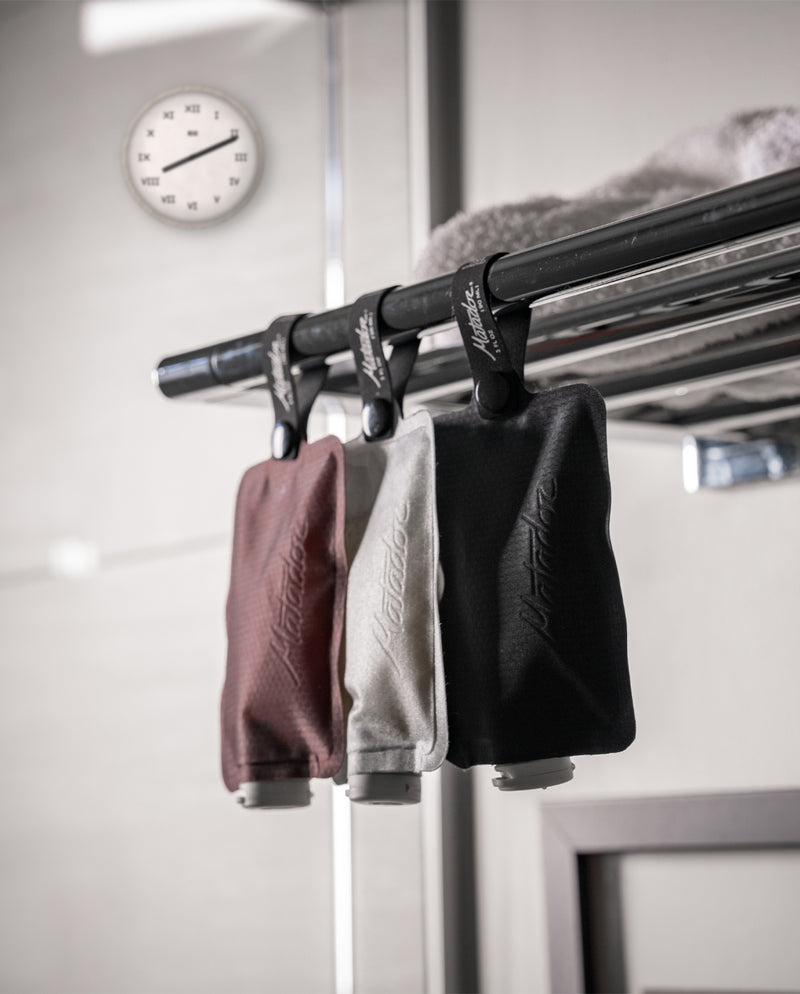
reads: 8,11
